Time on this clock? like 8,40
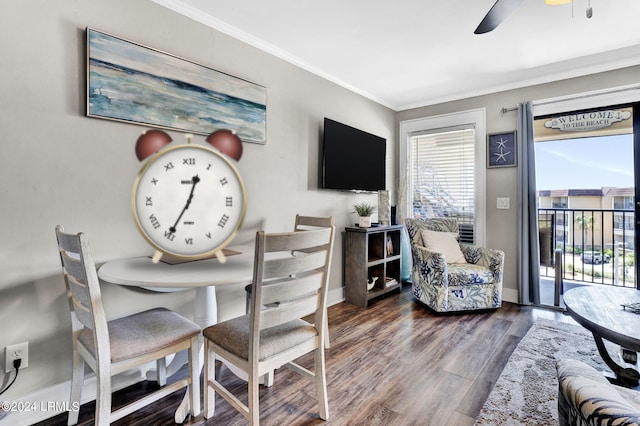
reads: 12,35
